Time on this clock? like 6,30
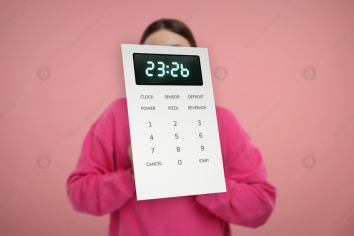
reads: 23,26
